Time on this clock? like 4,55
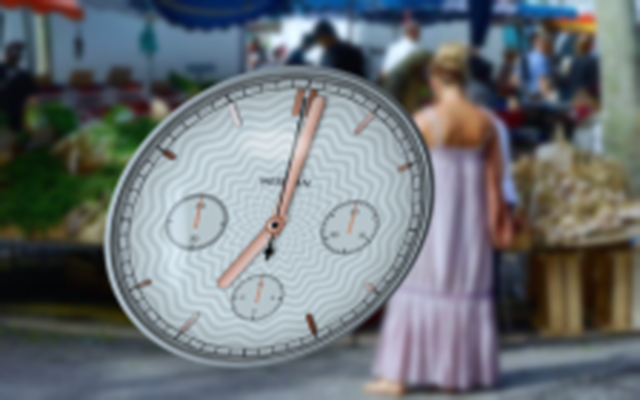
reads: 7,01
